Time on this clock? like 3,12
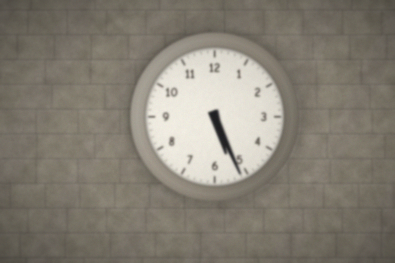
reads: 5,26
